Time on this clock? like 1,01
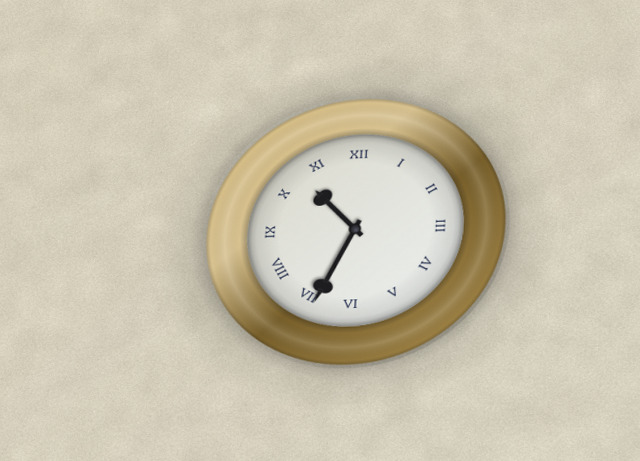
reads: 10,34
